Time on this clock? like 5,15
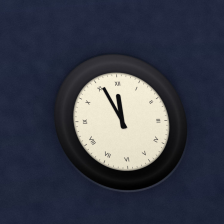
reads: 11,56
